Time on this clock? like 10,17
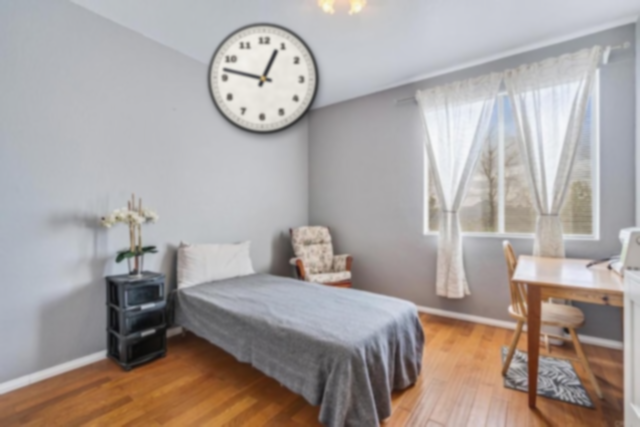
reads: 12,47
